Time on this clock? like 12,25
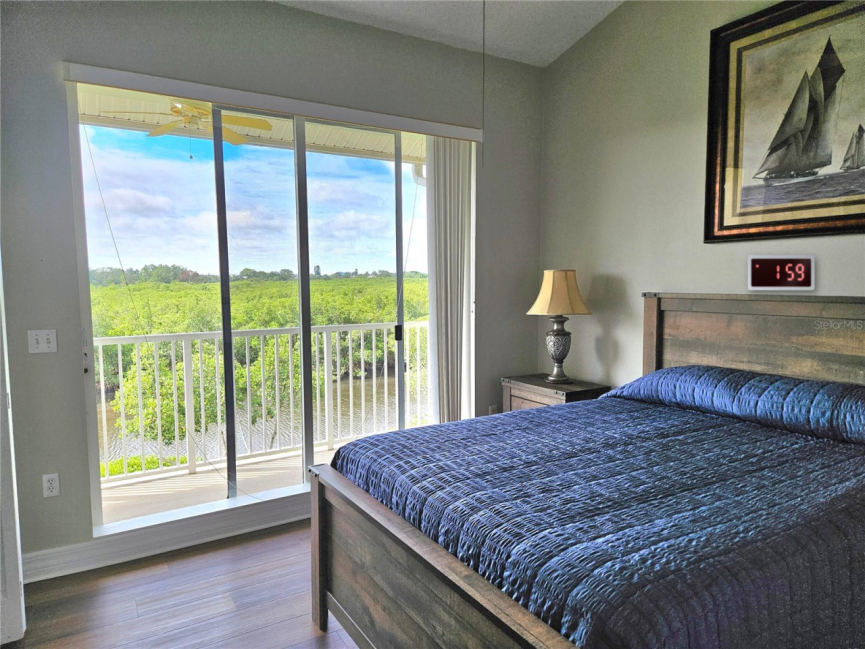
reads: 1,59
